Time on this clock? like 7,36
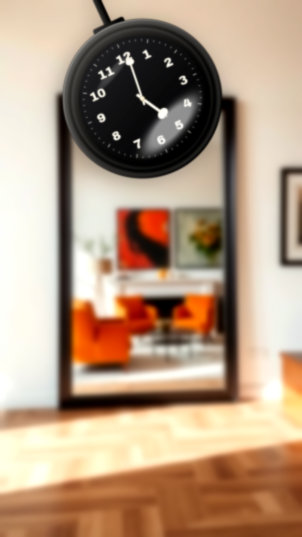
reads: 5,01
